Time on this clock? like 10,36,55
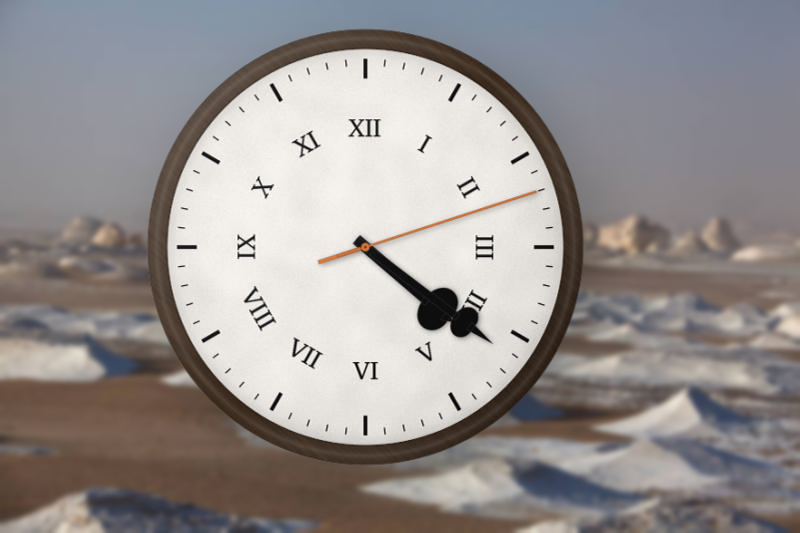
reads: 4,21,12
